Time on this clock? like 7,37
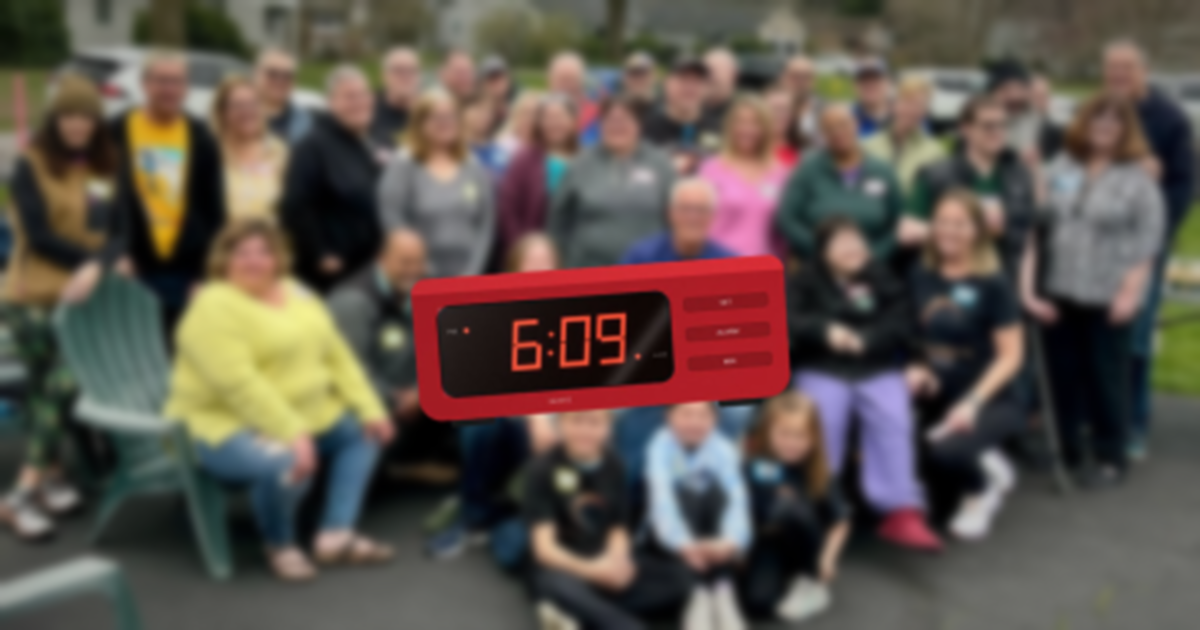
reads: 6,09
